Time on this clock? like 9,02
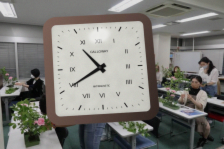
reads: 10,40
